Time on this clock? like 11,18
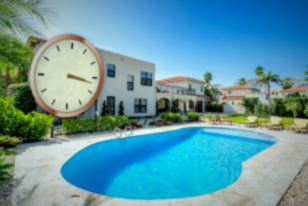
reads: 3,17
